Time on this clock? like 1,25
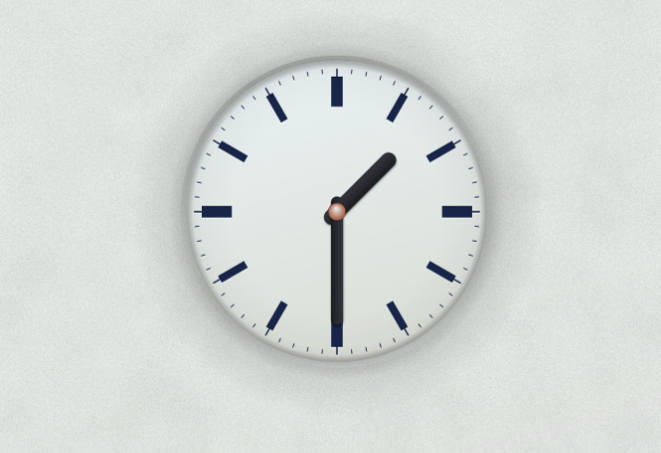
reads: 1,30
